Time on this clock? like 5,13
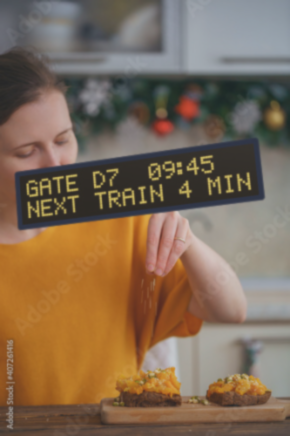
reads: 9,45
